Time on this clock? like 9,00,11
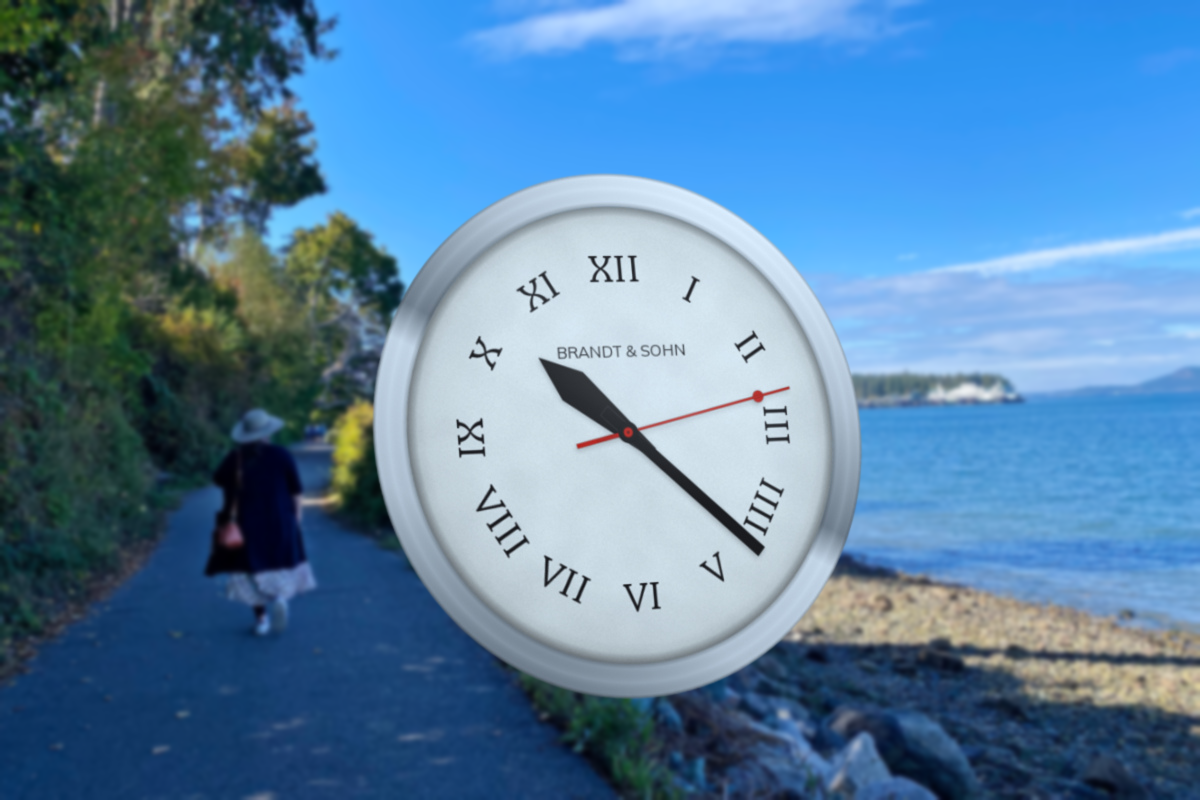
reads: 10,22,13
